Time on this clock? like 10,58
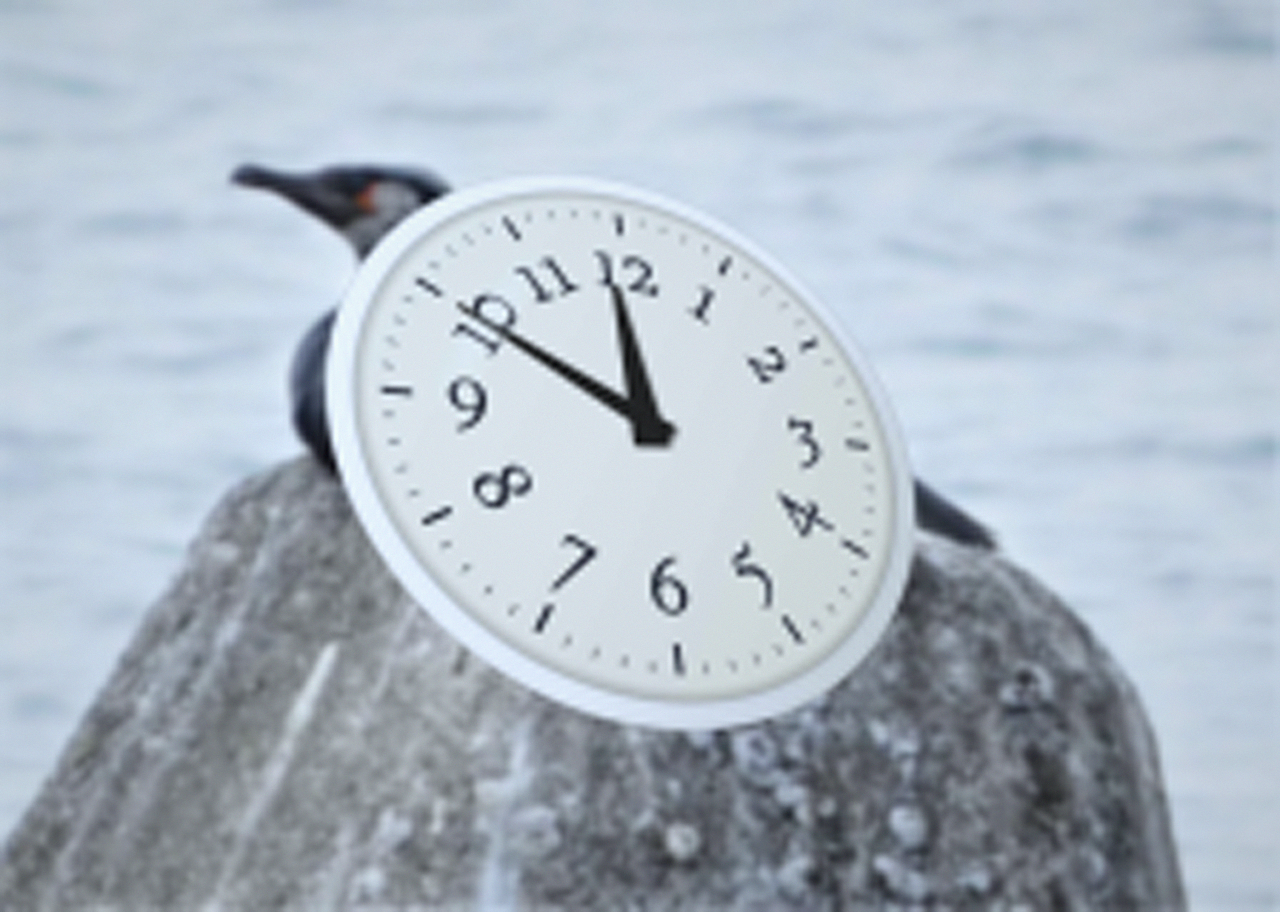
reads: 11,50
